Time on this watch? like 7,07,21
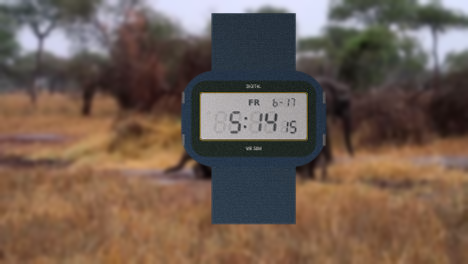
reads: 5,14,15
